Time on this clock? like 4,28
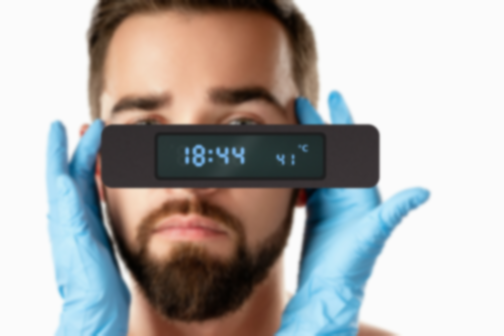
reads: 18,44
